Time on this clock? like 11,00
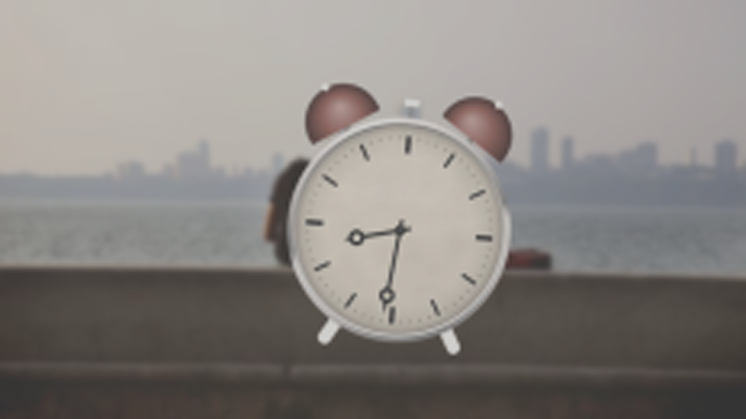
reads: 8,31
